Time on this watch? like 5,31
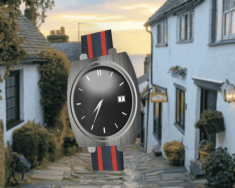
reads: 7,35
